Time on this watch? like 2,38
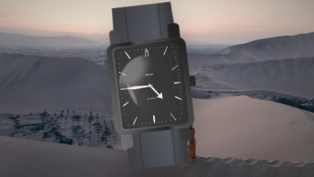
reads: 4,45
